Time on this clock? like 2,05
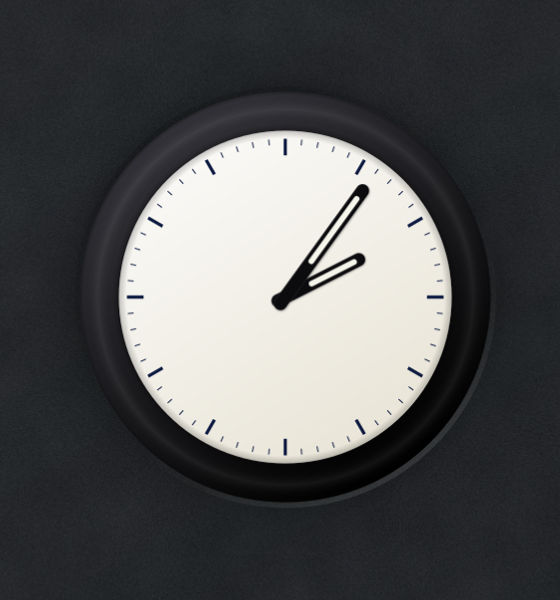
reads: 2,06
